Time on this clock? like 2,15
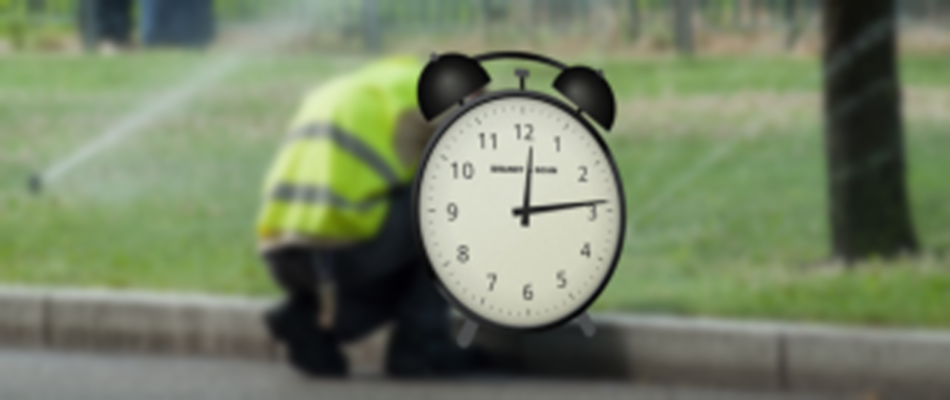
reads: 12,14
